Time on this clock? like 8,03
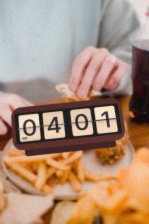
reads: 4,01
